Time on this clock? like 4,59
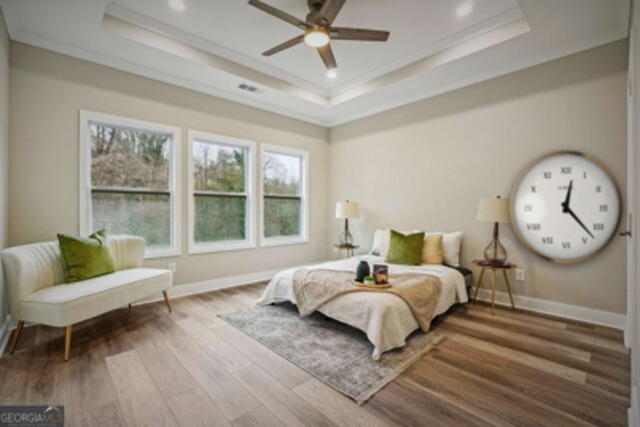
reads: 12,23
